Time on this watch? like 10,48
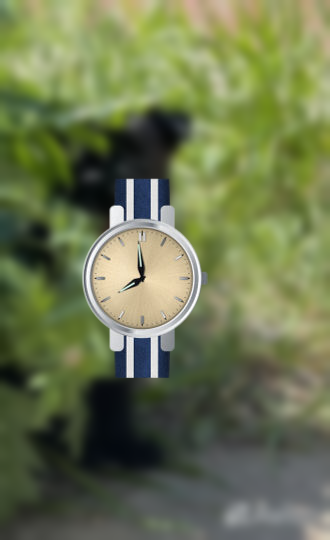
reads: 7,59
